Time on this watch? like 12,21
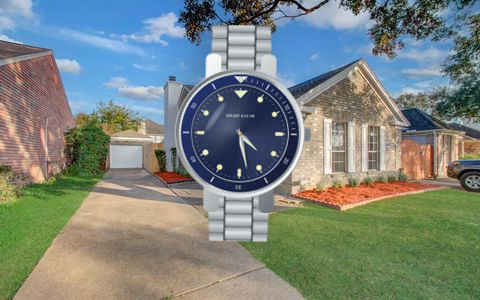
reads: 4,28
